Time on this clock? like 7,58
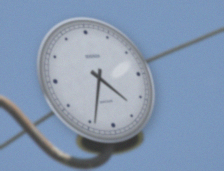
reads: 4,34
